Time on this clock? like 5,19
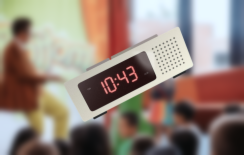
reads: 10,43
